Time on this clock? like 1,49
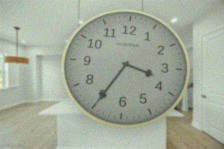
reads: 3,35
